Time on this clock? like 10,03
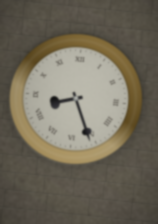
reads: 8,26
